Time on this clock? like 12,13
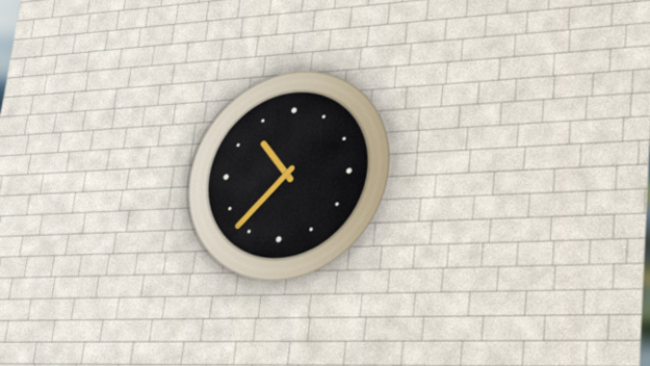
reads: 10,37
